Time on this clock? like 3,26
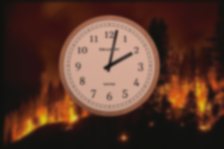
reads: 2,02
